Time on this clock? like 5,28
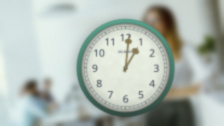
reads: 1,01
